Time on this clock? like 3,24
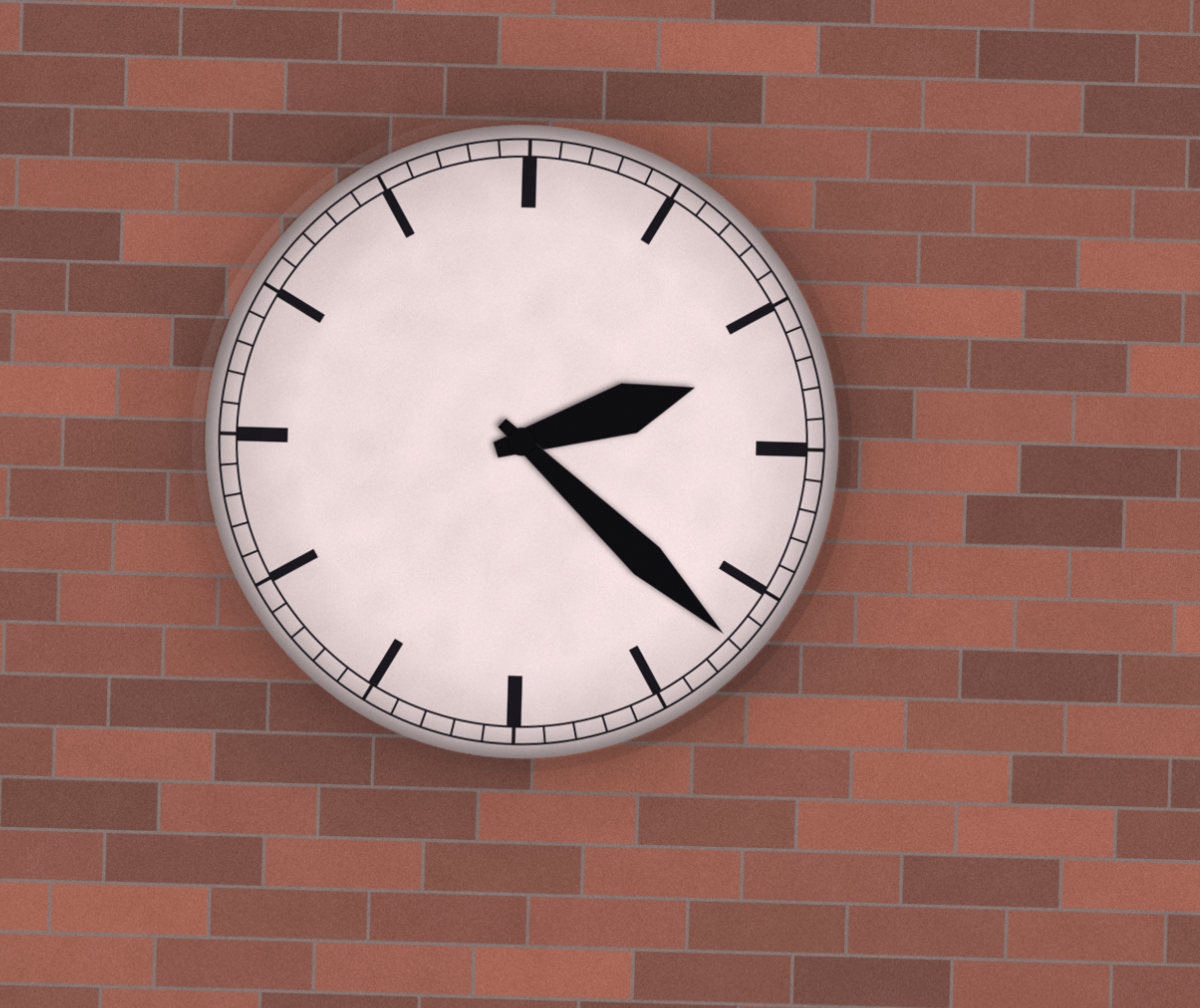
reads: 2,22
